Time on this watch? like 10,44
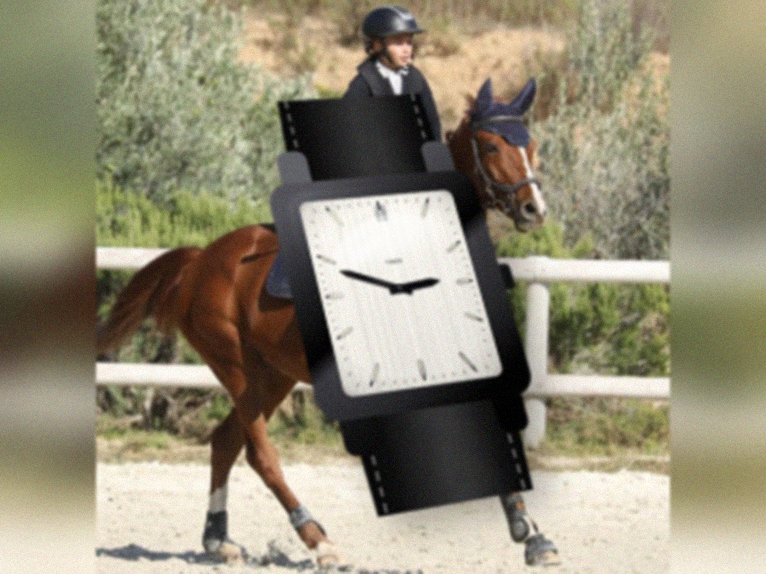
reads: 2,49
